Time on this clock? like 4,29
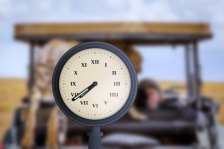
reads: 7,39
